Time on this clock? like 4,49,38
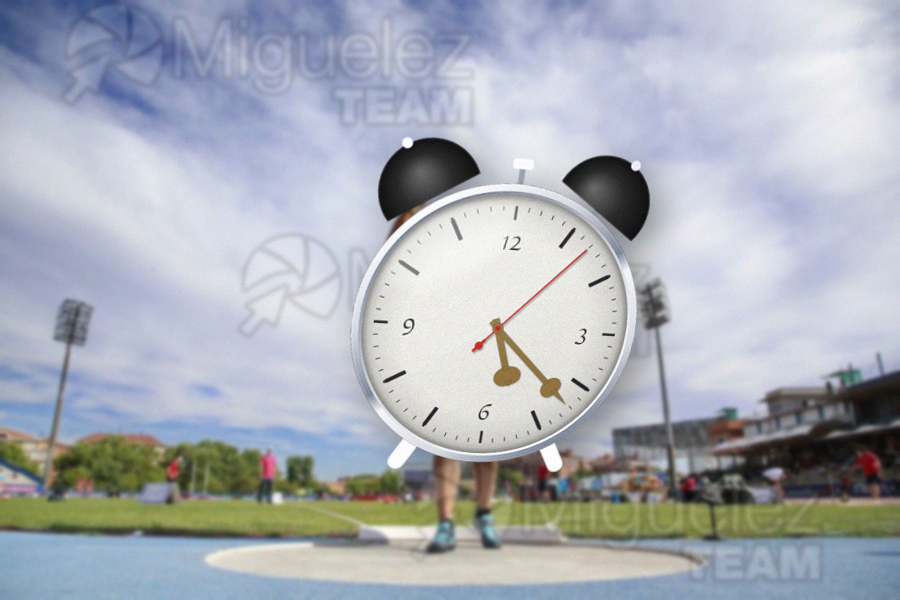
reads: 5,22,07
